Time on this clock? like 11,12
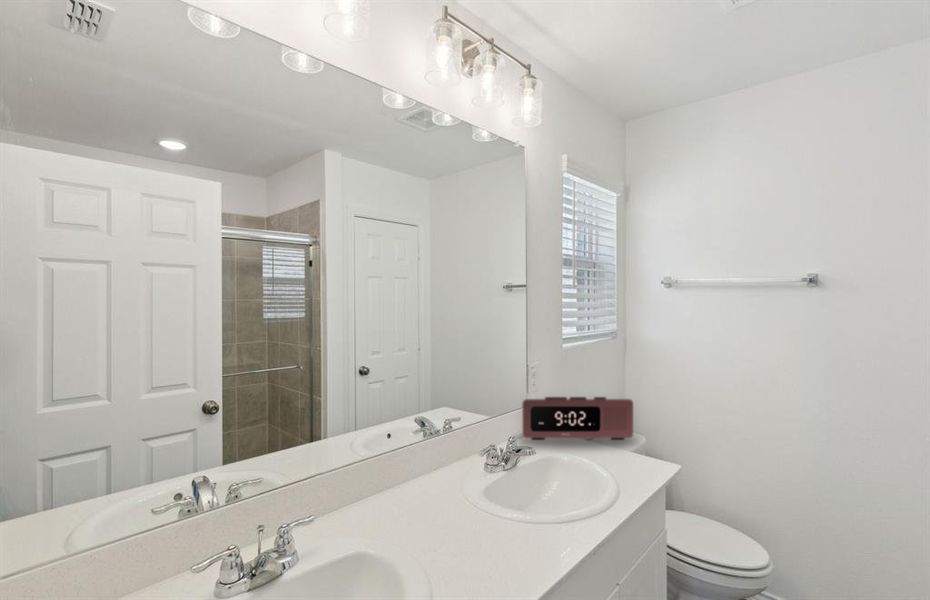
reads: 9,02
